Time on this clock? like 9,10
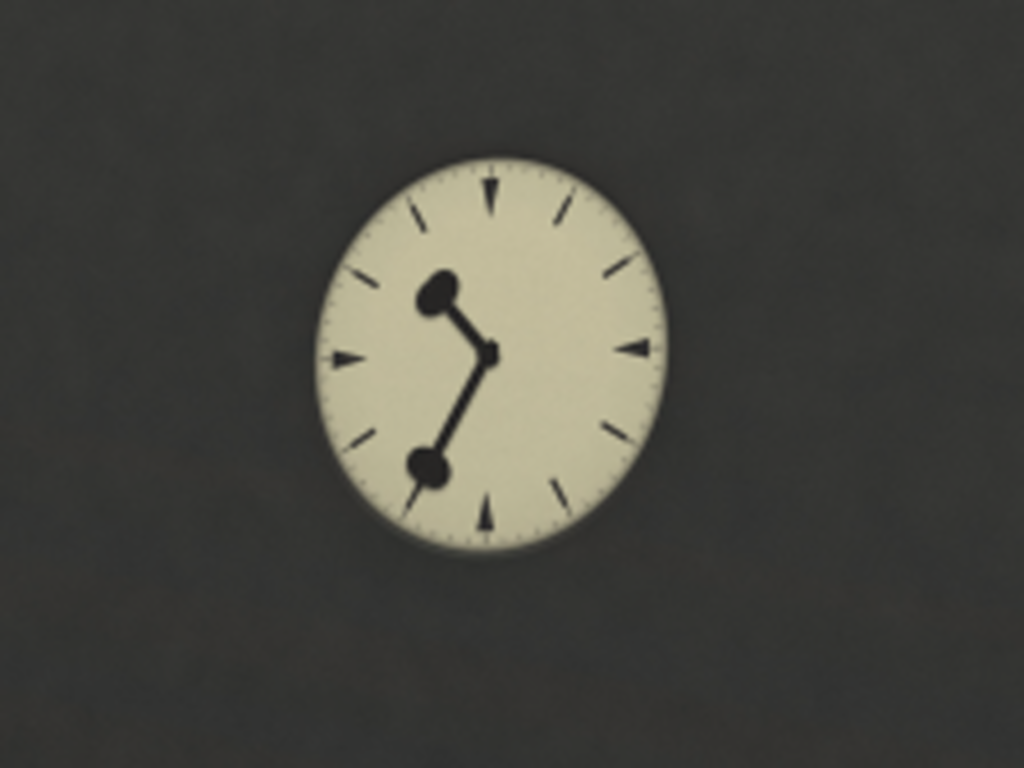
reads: 10,35
